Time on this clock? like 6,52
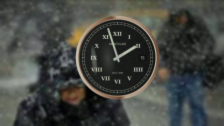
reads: 1,57
